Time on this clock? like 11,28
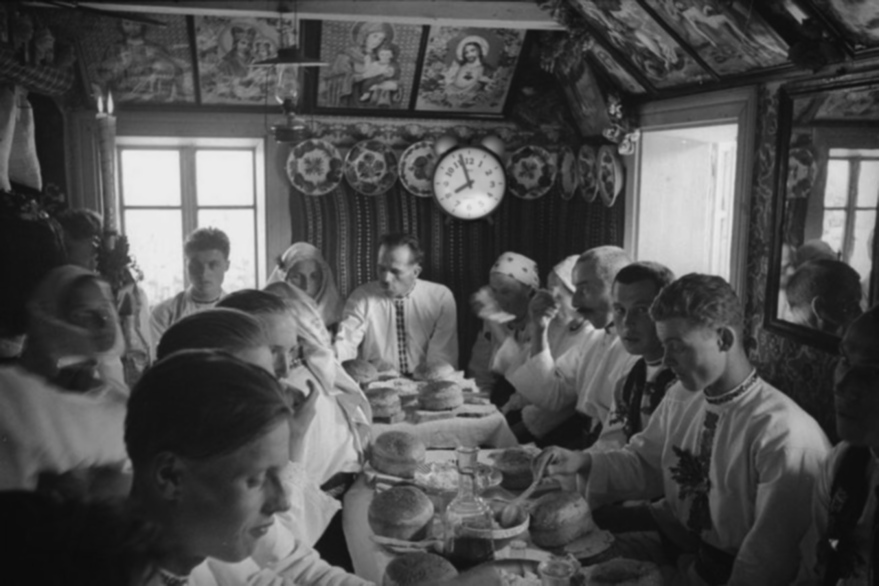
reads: 7,57
